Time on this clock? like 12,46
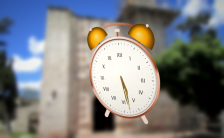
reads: 5,28
